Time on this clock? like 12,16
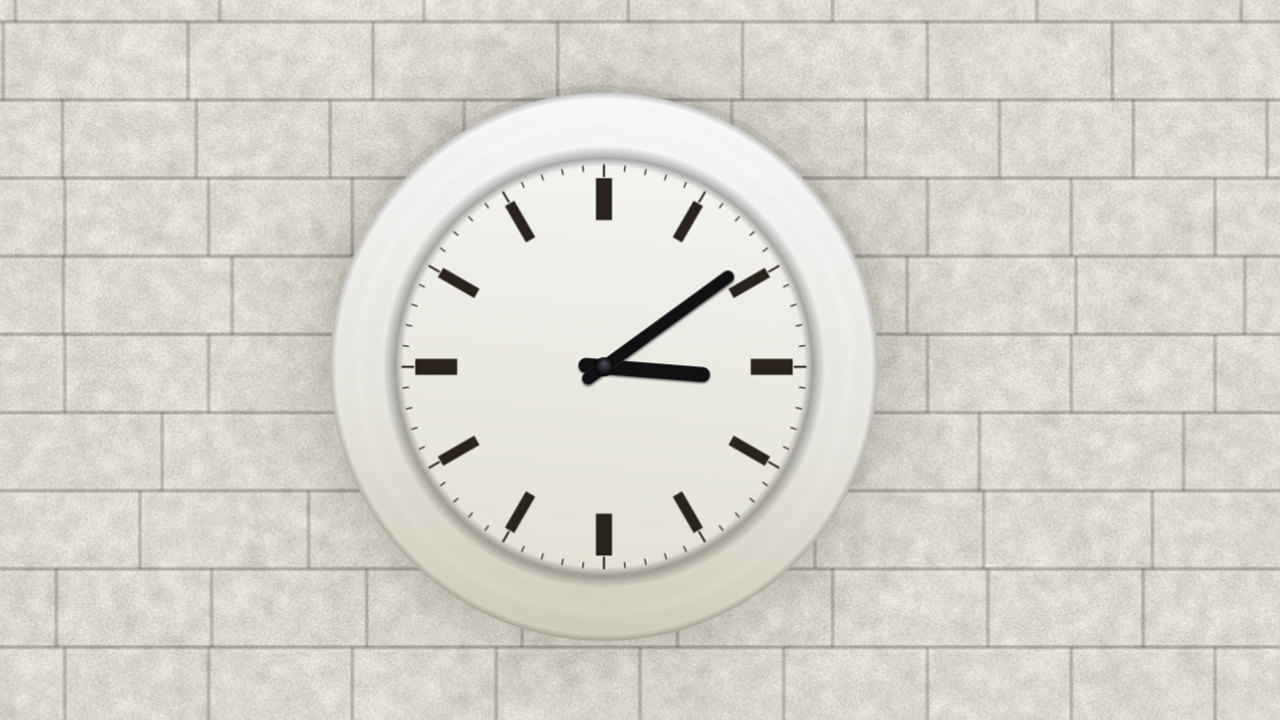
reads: 3,09
